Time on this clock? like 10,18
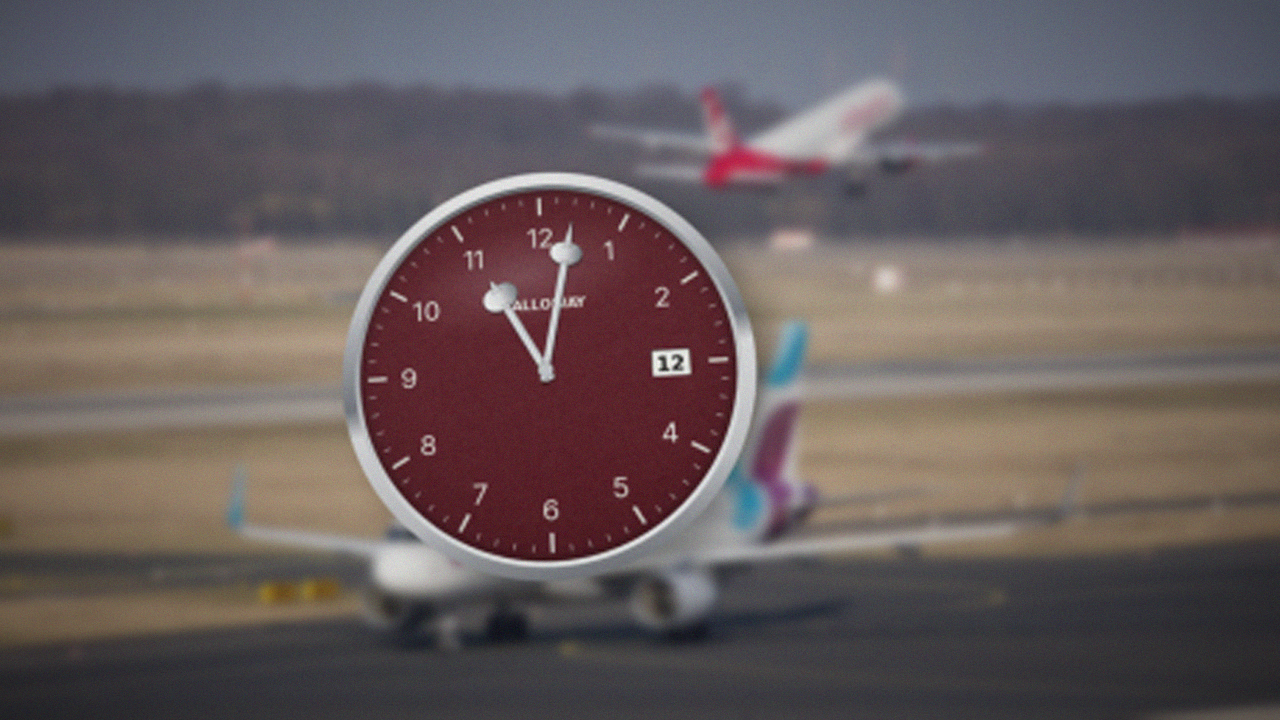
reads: 11,02
